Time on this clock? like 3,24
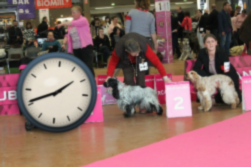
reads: 1,41
